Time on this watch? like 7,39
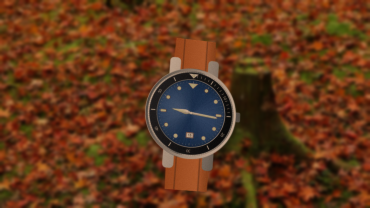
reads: 9,16
